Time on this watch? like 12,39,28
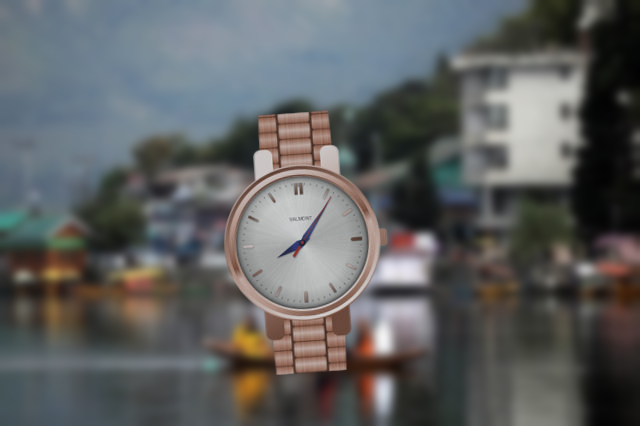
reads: 8,06,06
